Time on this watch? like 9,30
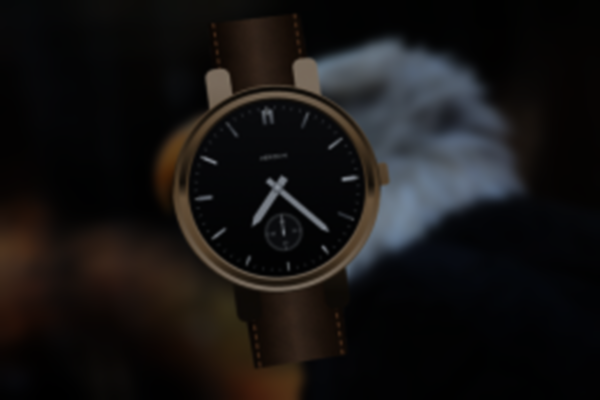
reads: 7,23
